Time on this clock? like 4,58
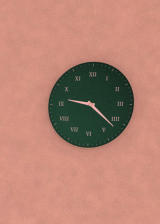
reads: 9,22
